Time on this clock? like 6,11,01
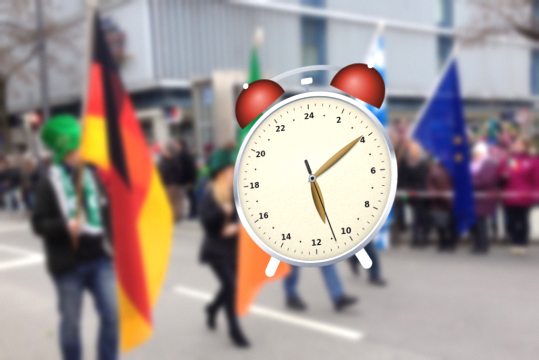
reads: 11,09,27
